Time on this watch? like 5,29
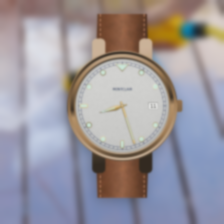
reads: 8,27
